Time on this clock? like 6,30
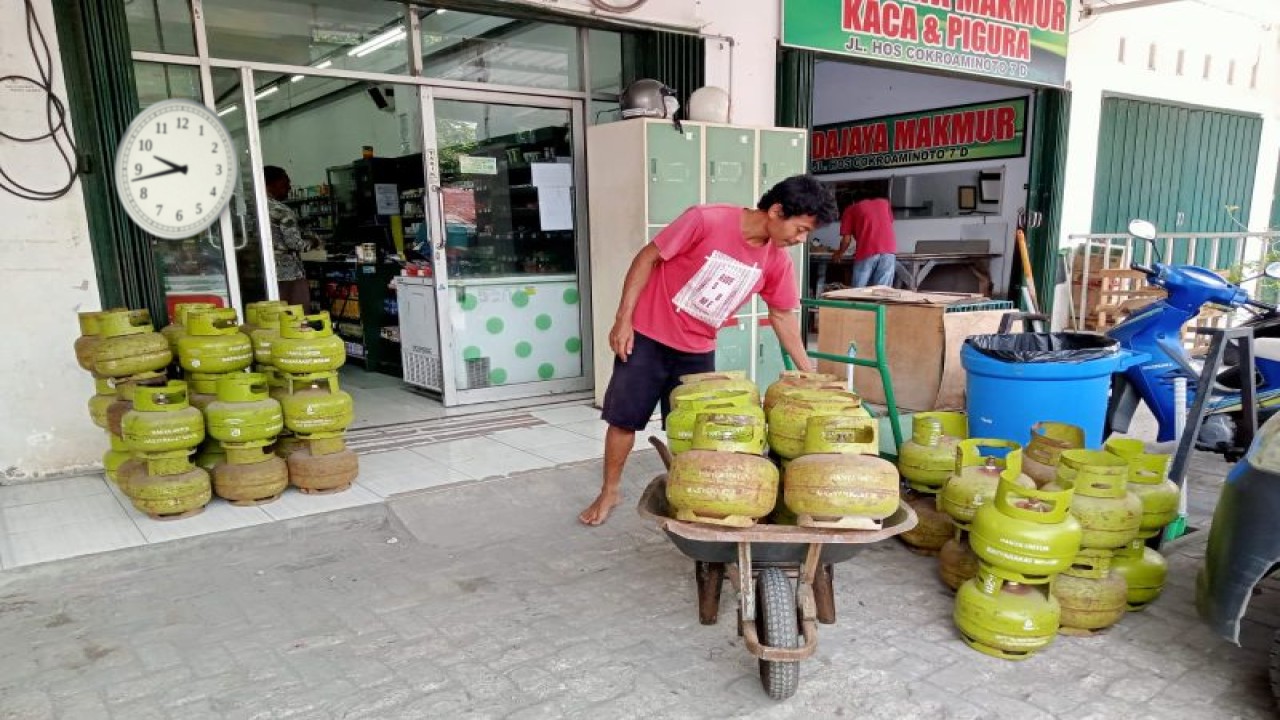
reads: 9,43
